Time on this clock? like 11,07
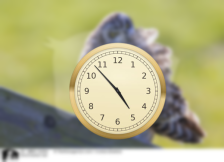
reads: 4,53
